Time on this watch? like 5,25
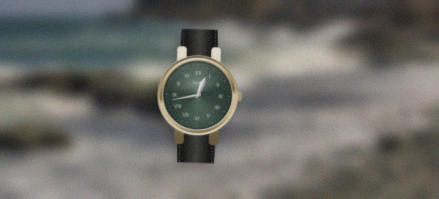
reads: 12,43
